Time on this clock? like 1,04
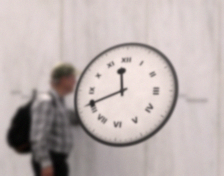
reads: 11,41
